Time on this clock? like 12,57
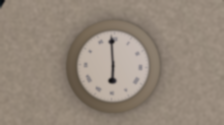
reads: 5,59
